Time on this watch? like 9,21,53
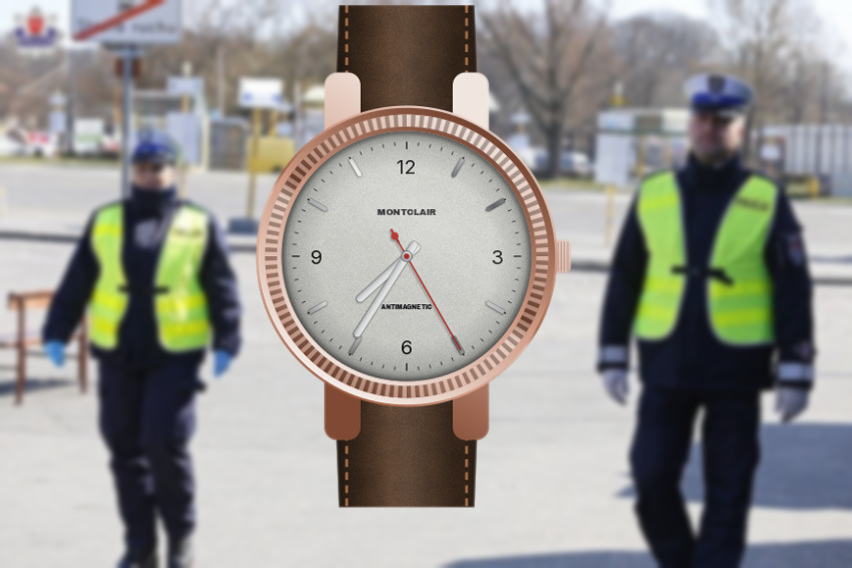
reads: 7,35,25
